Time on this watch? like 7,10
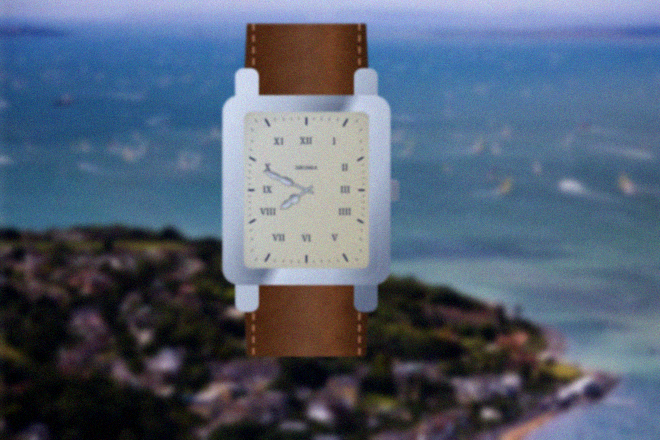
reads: 7,49
